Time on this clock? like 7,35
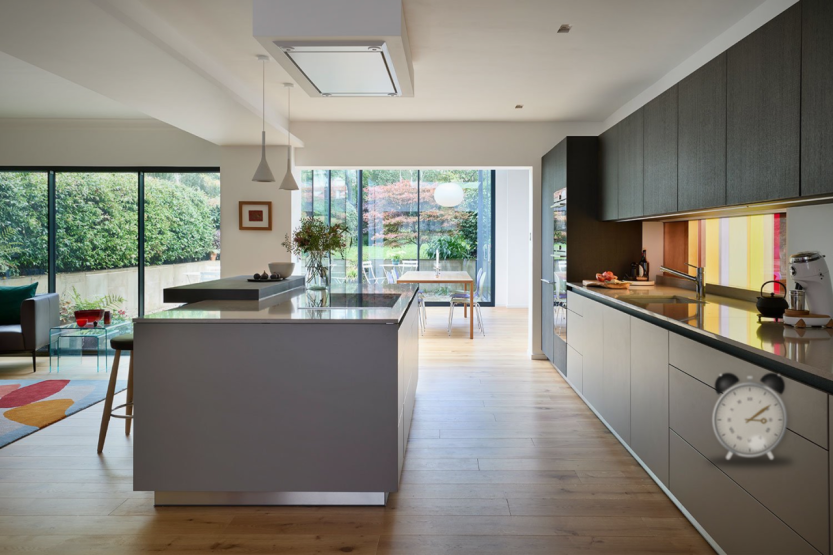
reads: 3,09
